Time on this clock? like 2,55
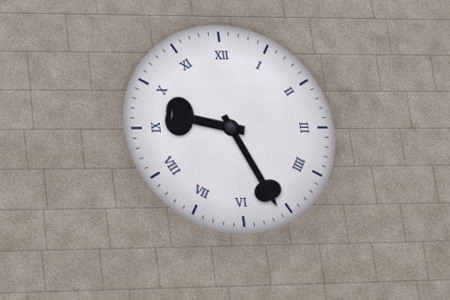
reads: 9,26
